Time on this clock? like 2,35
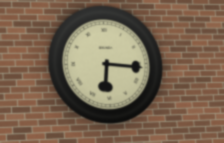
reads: 6,16
